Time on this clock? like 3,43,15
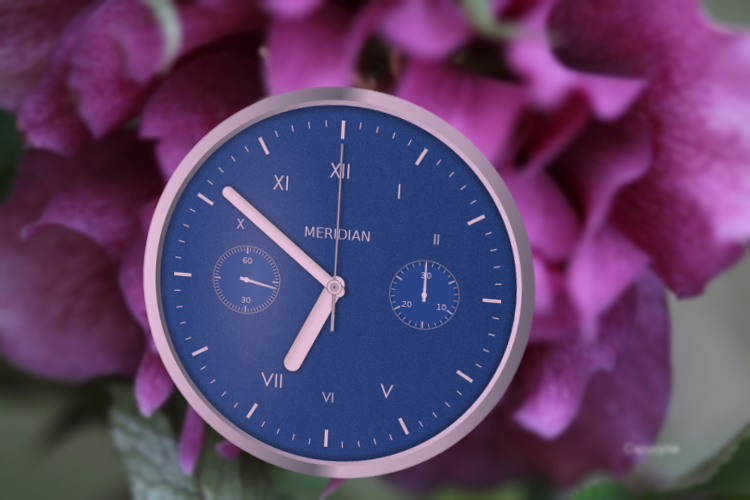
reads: 6,51,17
